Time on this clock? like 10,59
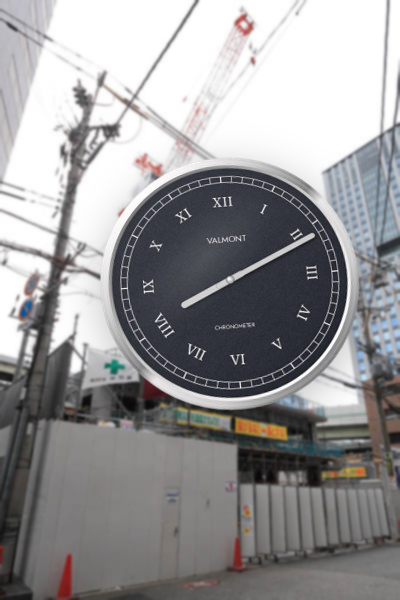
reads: 8,11
